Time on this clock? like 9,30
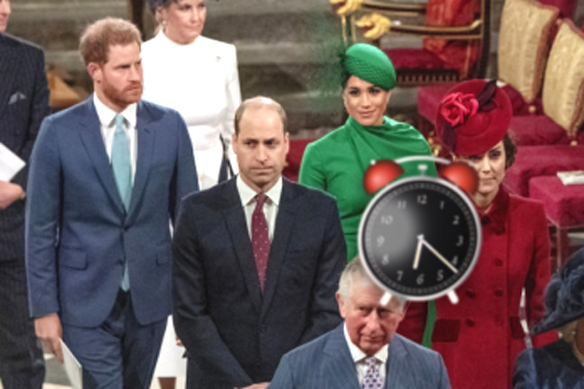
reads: 6,22
